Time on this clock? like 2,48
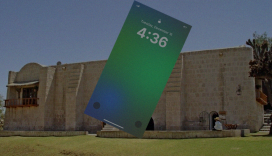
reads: 4,36
